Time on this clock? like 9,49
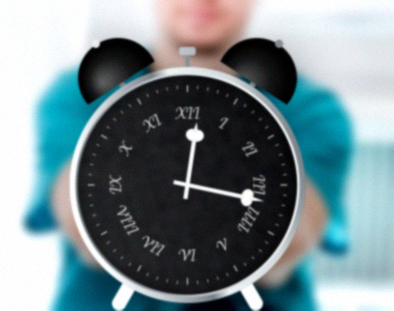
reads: 12,17
